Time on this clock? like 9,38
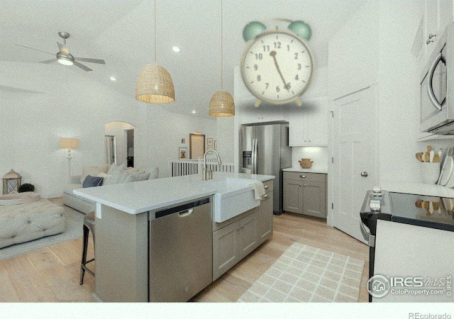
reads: 11,26
